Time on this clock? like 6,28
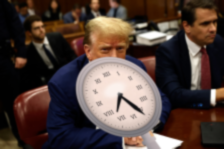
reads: 7,26
